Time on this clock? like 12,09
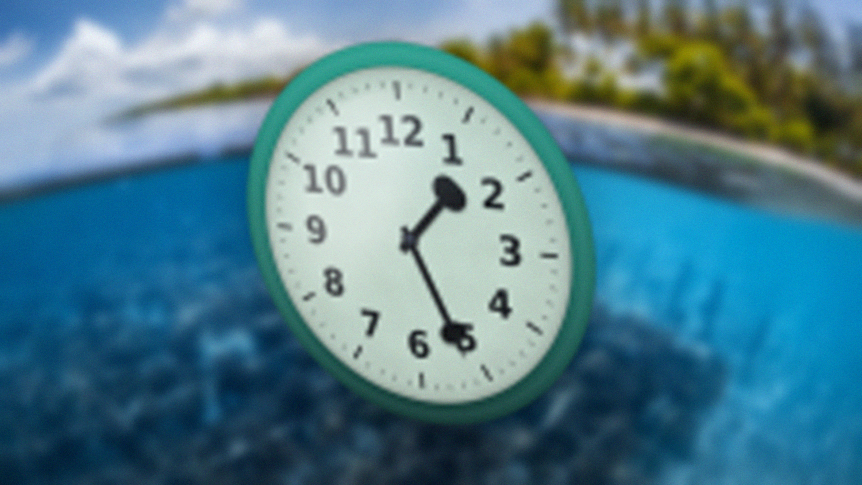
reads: 1,26
